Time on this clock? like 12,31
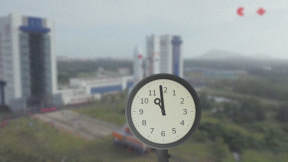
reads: 10,59
